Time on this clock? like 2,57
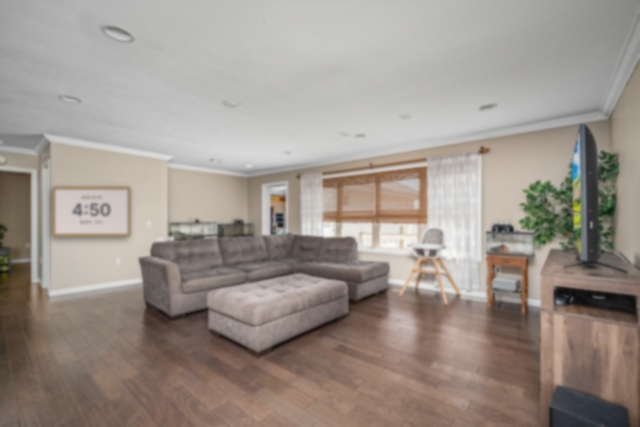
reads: 4,50
